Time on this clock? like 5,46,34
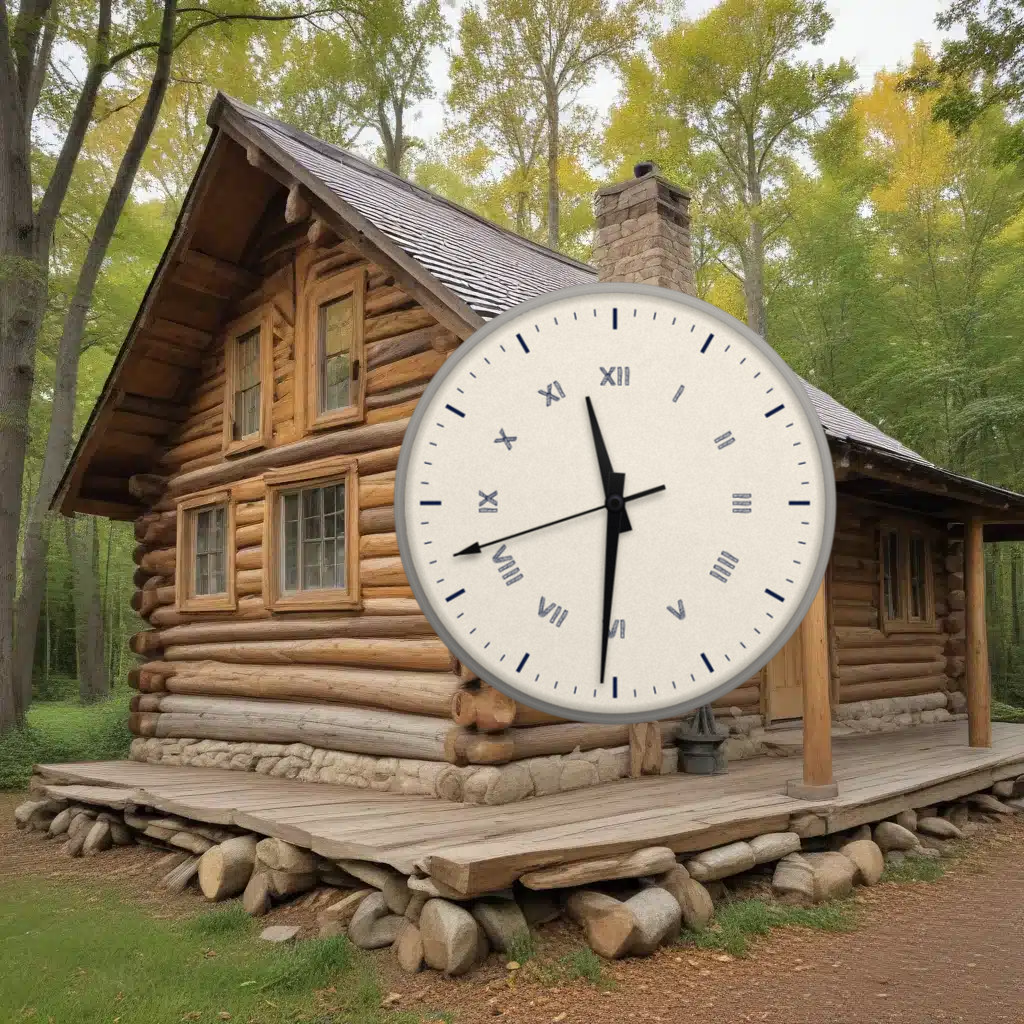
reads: 11,30,42
